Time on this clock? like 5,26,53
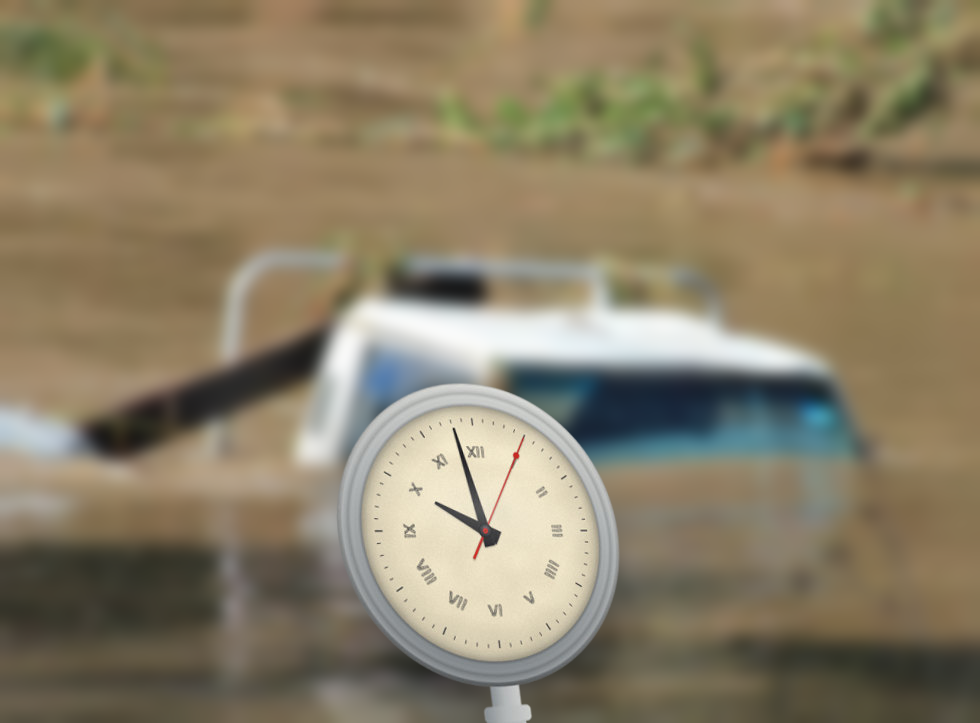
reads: 9,58,05
